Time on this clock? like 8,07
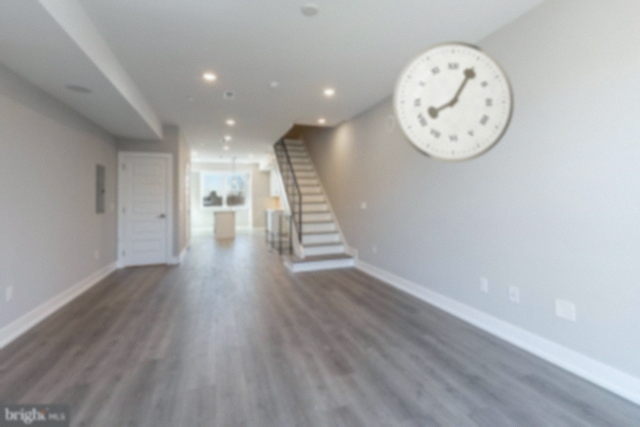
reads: 8,05
